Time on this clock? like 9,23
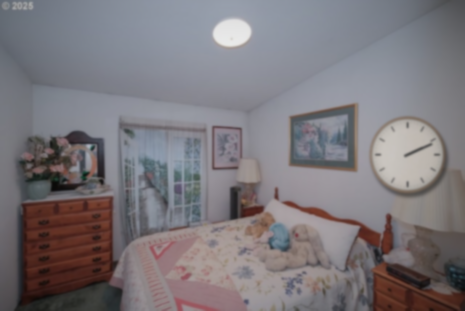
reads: 2,11
